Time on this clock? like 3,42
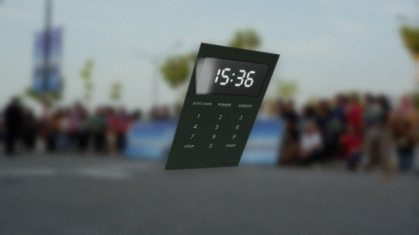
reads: 15,36
